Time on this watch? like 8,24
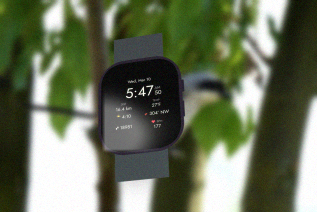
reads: 5,47
